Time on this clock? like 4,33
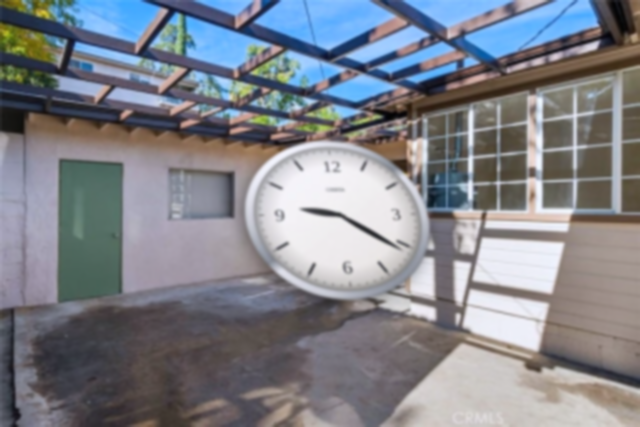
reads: 9,21
